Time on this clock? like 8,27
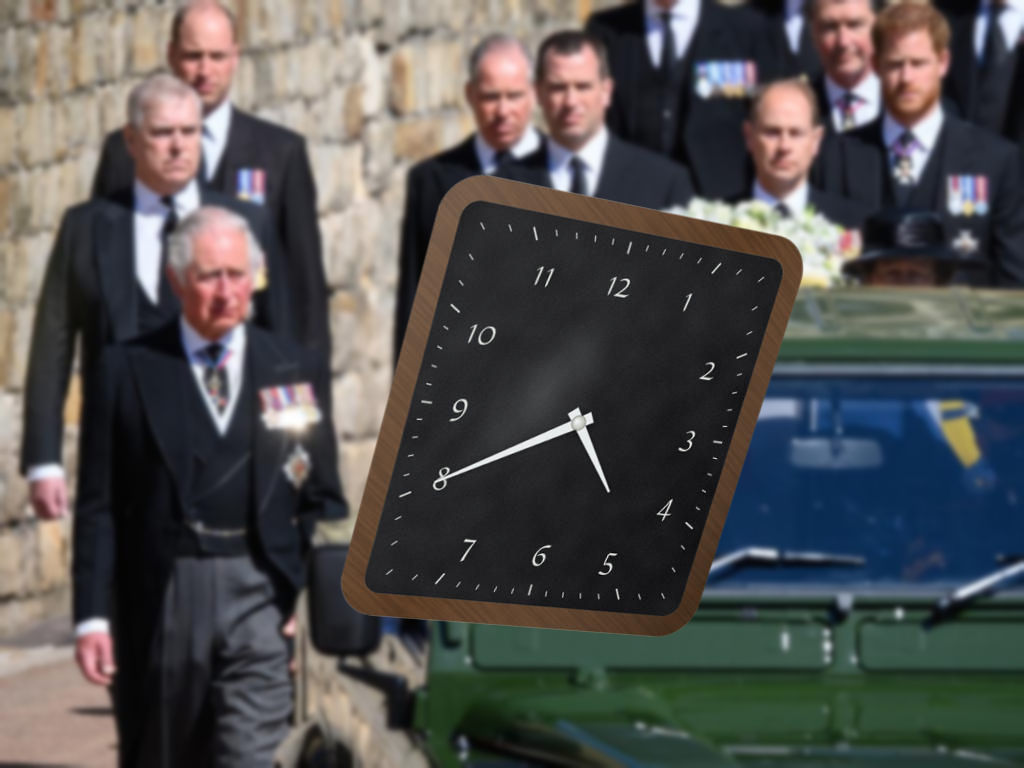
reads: 4,40
